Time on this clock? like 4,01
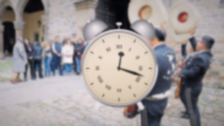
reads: 12,18
